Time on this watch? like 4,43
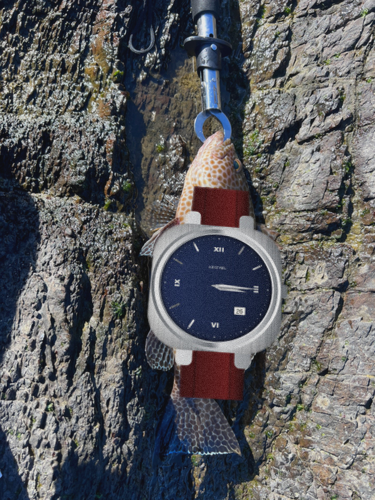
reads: 3,15
